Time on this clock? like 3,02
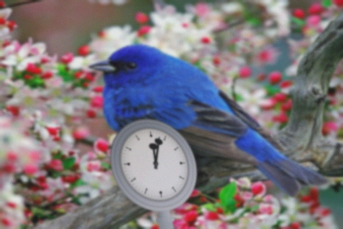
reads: 12,03
